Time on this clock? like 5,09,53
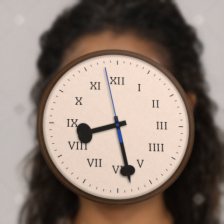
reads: 8,27,58
